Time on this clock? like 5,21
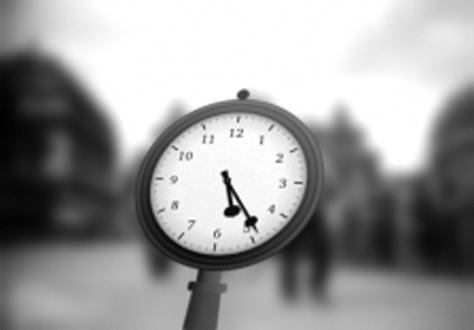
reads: 5,24
